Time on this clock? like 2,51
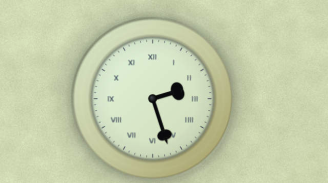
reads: 2,27
